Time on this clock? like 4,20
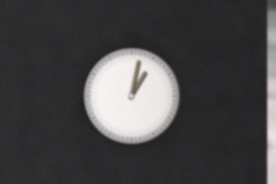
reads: 1,02
